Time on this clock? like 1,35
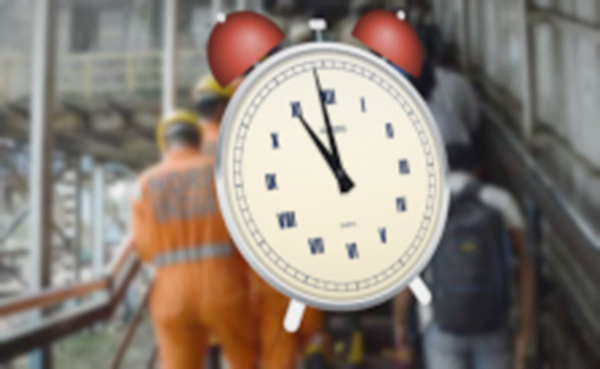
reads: 10,59
